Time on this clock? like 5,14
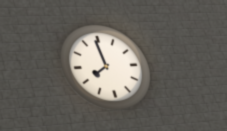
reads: 7,59
